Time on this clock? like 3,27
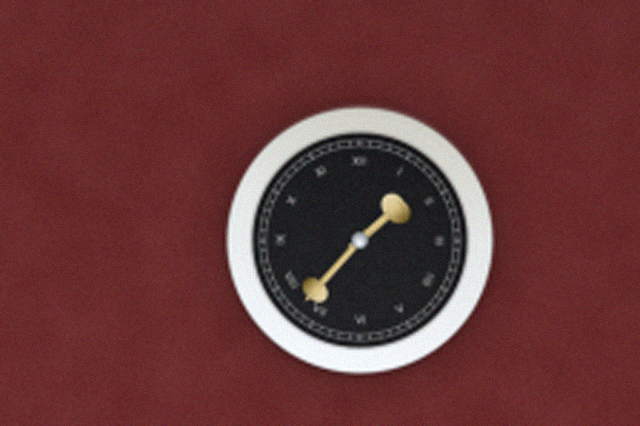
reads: 1,37
